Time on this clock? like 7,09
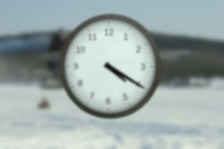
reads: 4,20
